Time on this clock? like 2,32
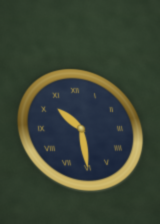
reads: 10,30
